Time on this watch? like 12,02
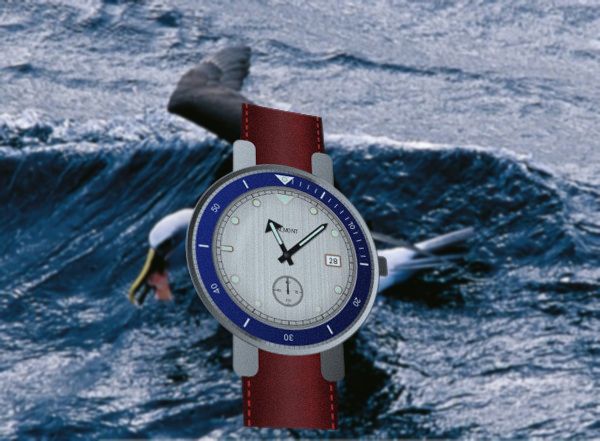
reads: 11,08
